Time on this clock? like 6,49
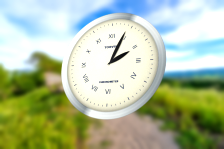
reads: 2,04
